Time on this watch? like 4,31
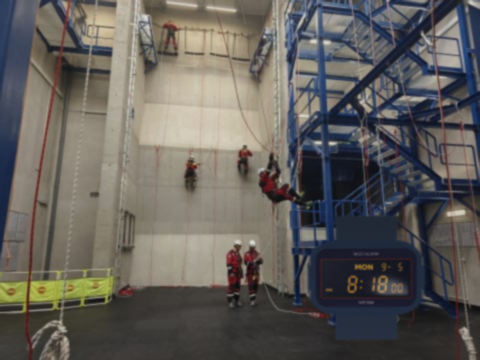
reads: 8,18
